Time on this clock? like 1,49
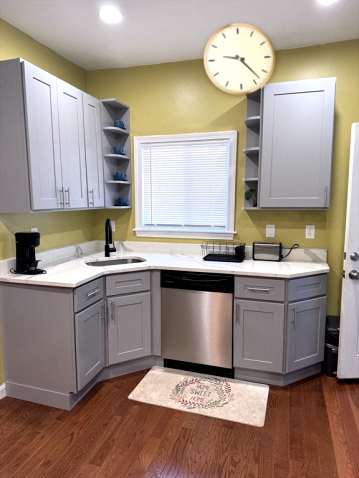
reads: 9,23
